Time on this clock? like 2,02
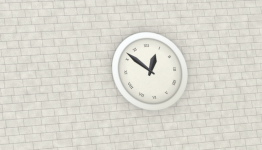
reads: 12,52
